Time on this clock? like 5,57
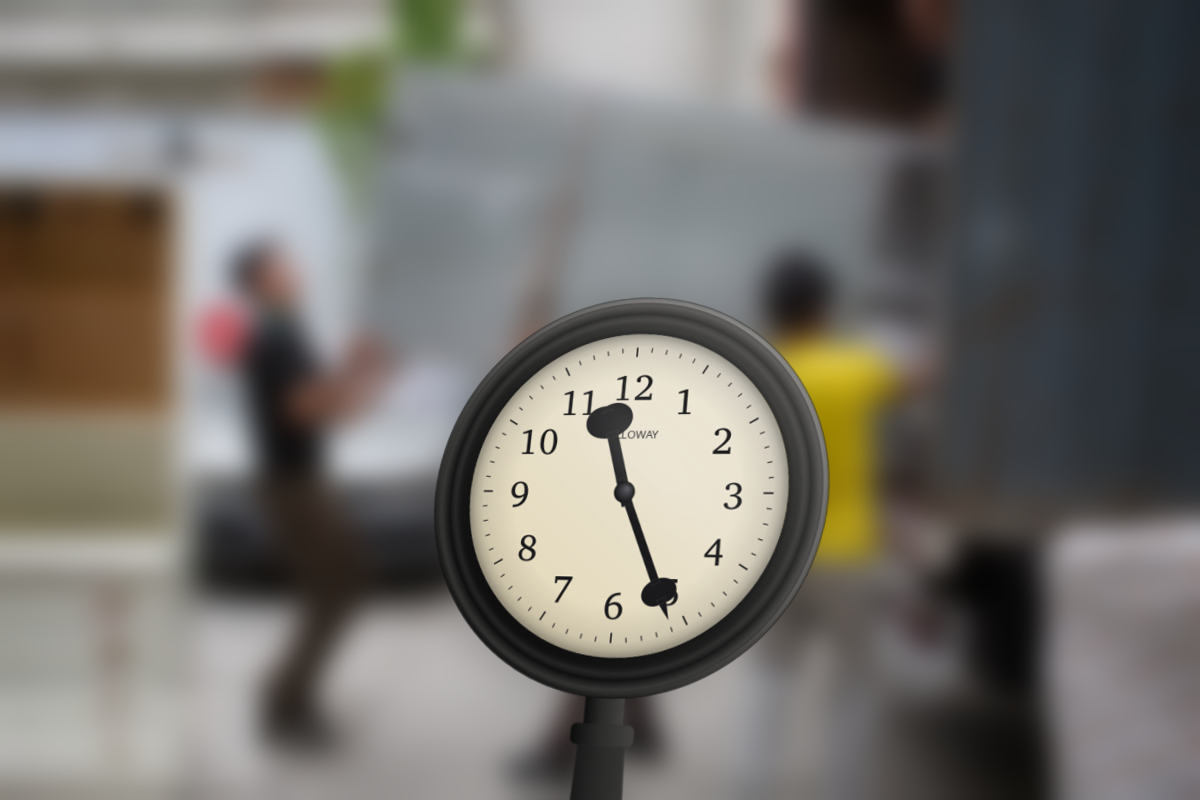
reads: 11,26
